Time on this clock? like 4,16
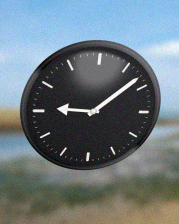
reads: 9,08
